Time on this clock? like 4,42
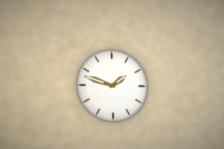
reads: 1,48
